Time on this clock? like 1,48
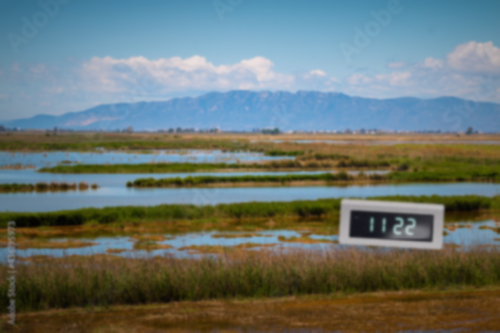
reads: 11,22
